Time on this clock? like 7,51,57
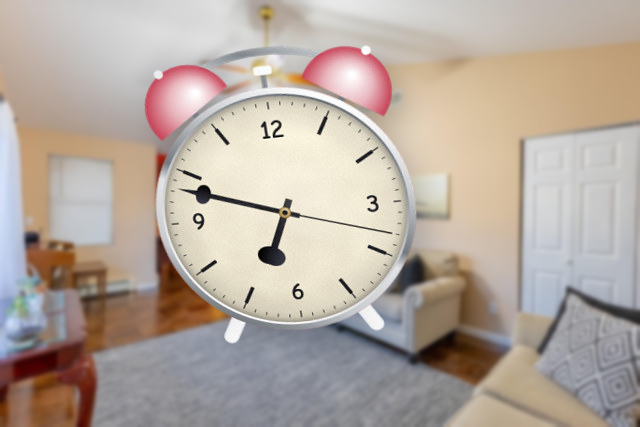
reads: 6,48,18
